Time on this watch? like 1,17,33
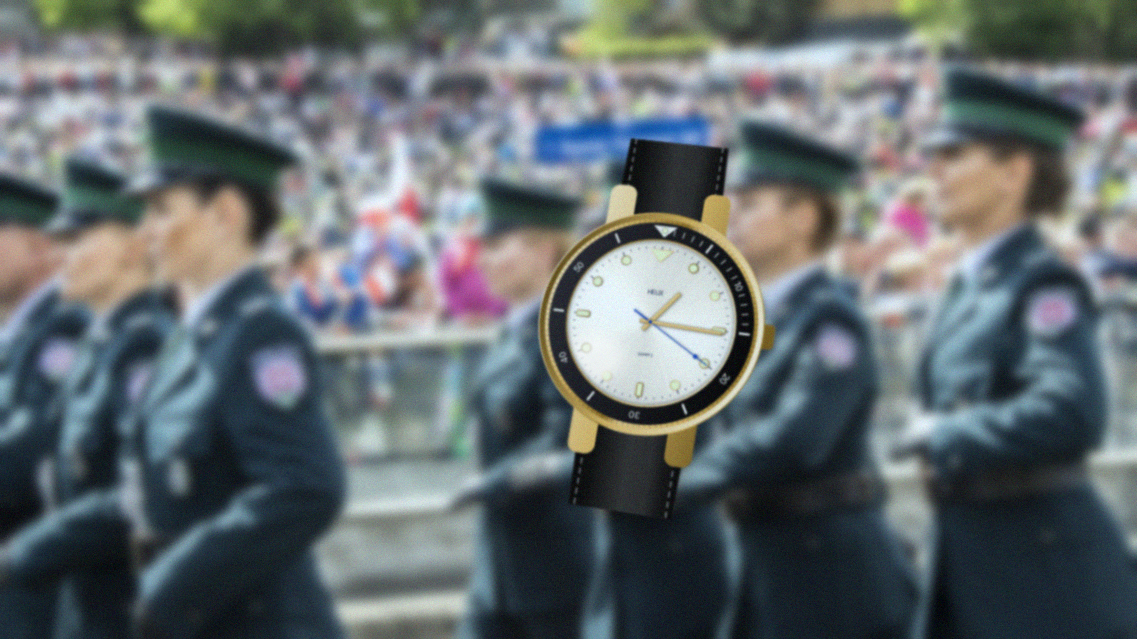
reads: 1,15,20
